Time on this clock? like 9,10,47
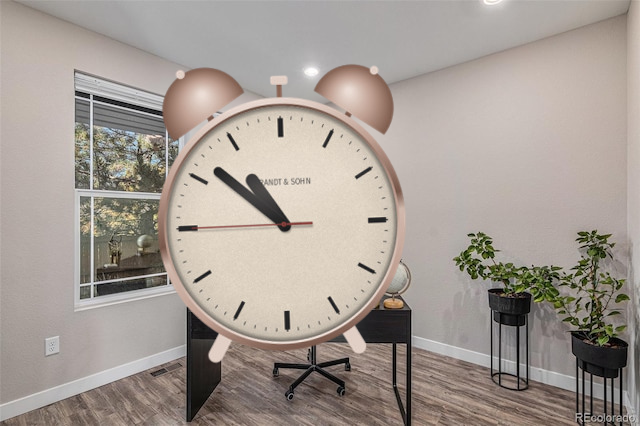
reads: 10,51,45
